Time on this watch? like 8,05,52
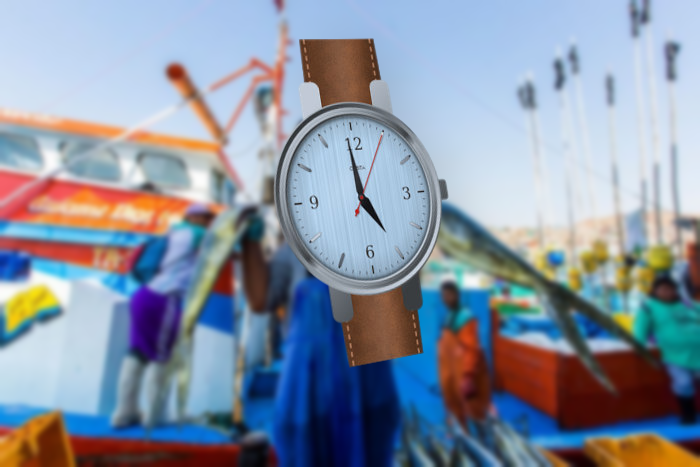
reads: 4,59,05
